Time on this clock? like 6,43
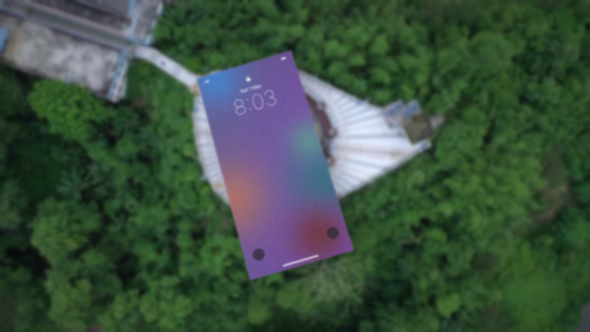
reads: 8,03
